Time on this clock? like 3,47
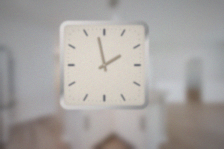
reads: 1,58
